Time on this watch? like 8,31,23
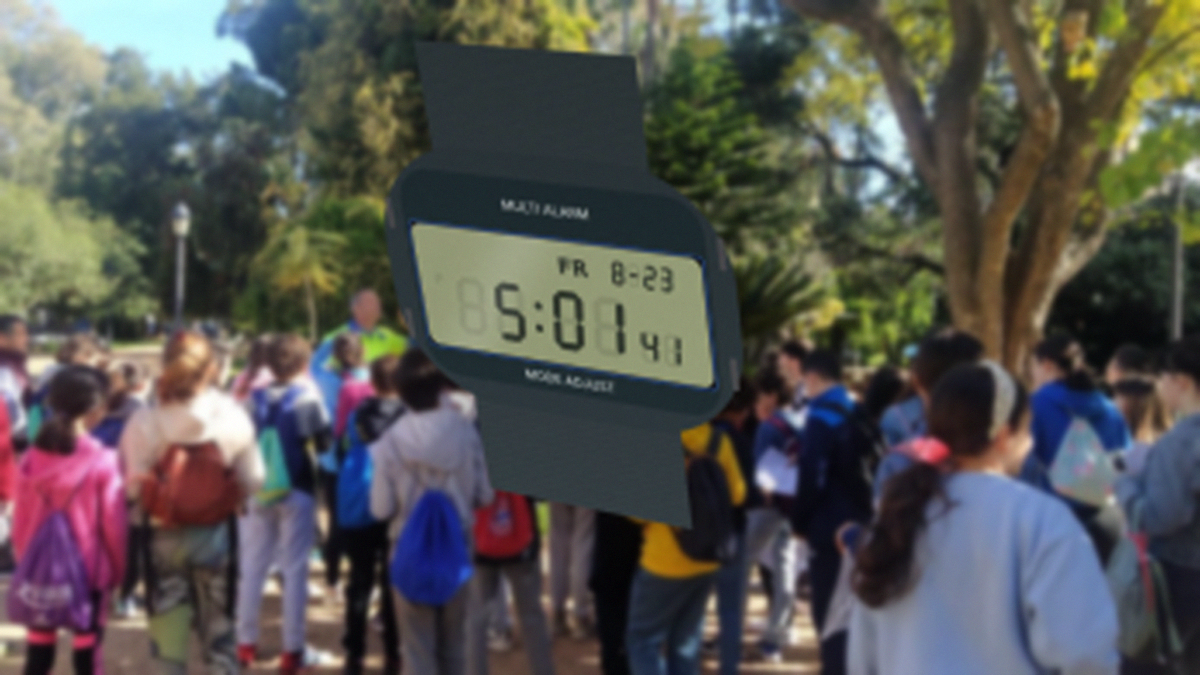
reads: 5,01,41
